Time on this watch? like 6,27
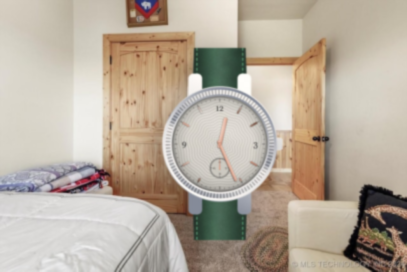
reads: 12,26
